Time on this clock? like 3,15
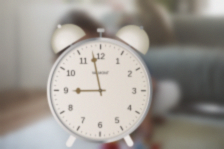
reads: 8,58
